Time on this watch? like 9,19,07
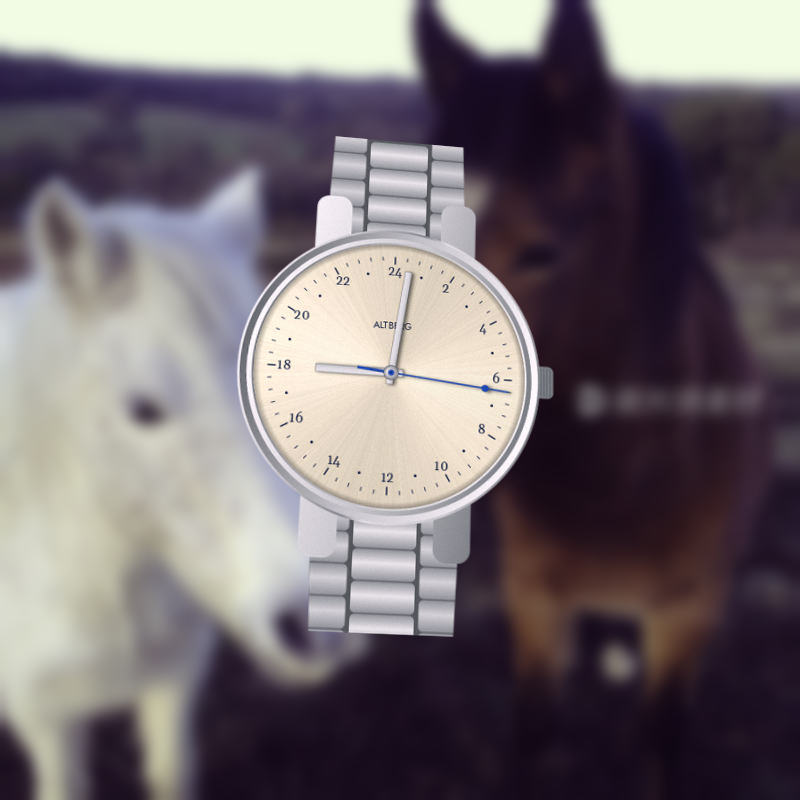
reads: 18,01,16
